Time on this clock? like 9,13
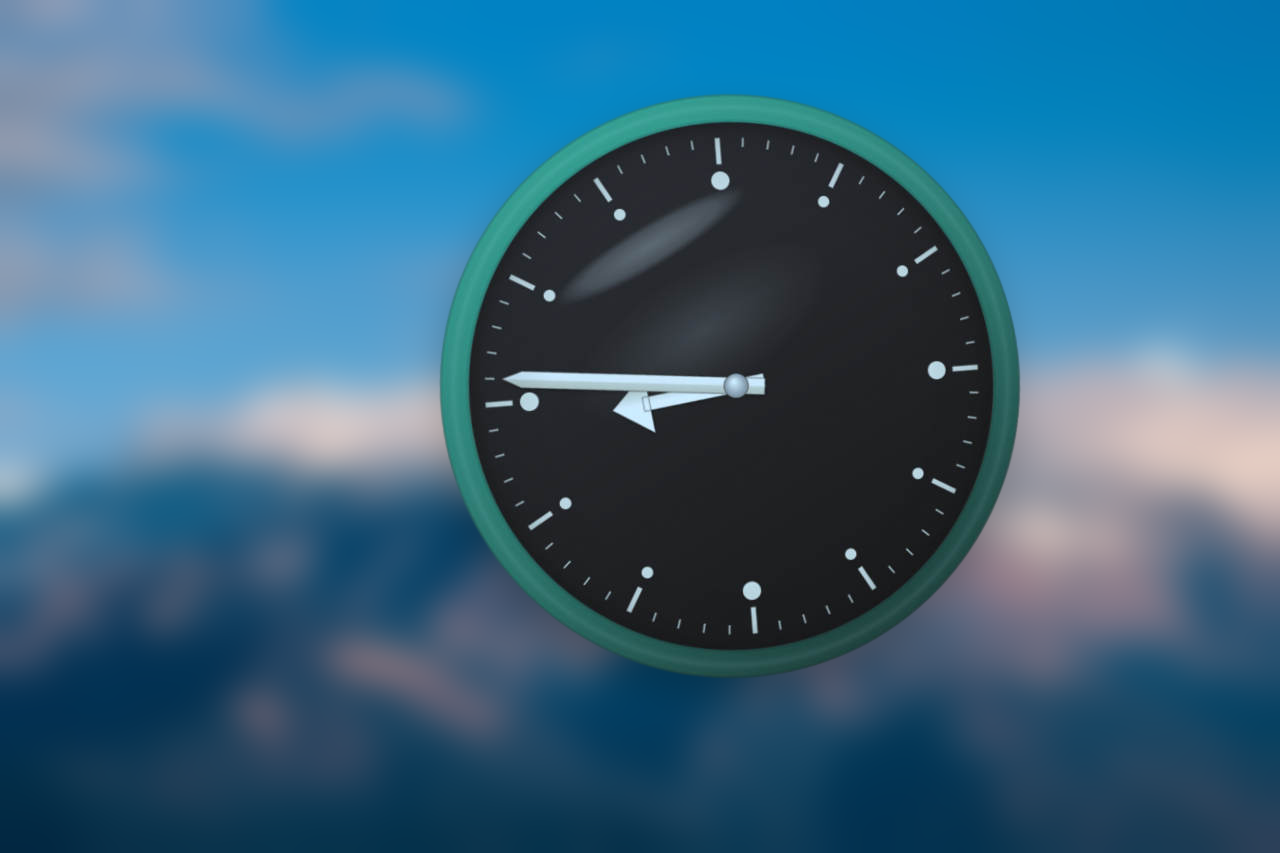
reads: 8,46
